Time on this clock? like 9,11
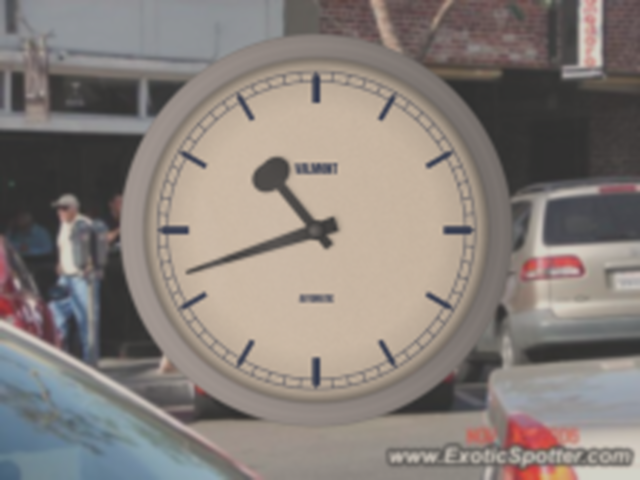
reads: 10,42
